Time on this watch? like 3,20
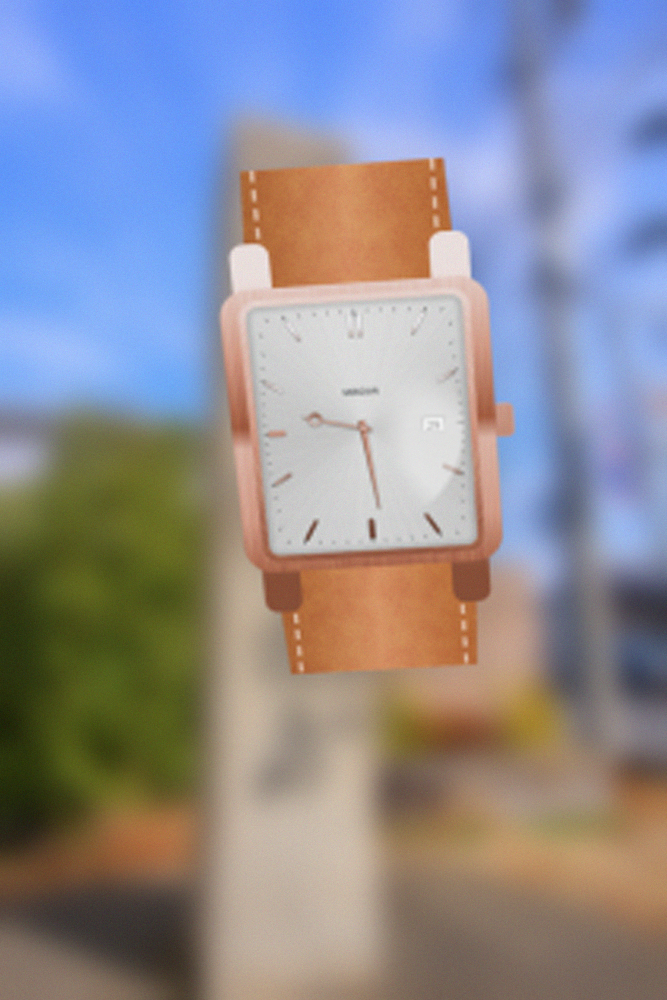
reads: 9,29
